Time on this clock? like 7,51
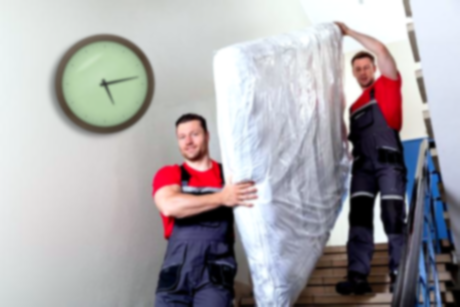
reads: 5,13
